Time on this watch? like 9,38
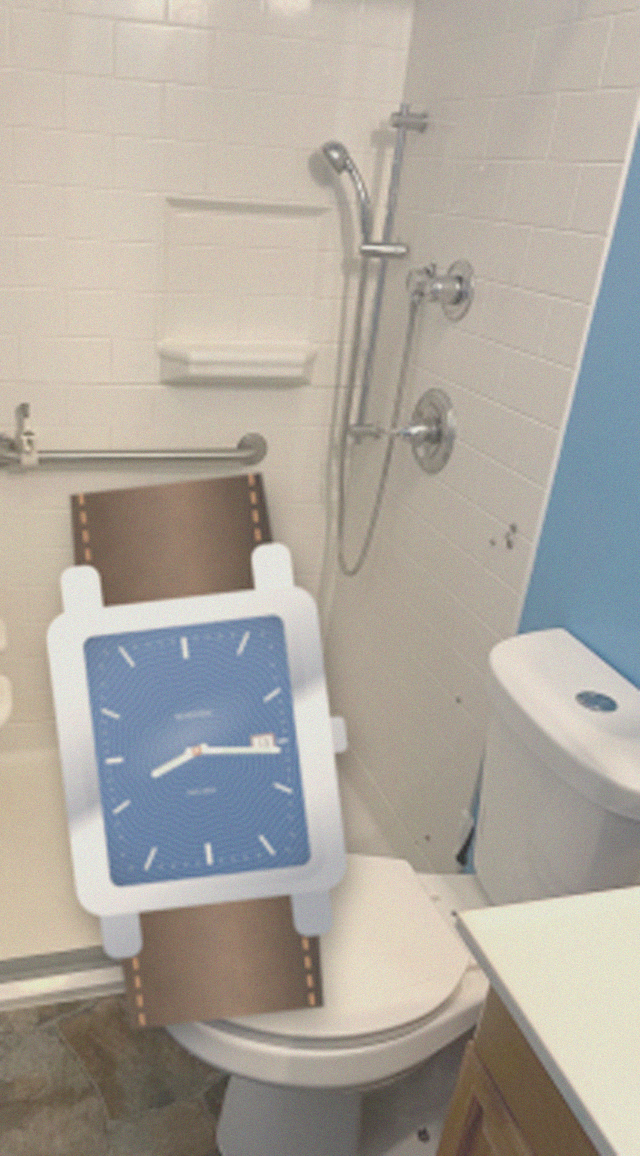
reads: 8,16
